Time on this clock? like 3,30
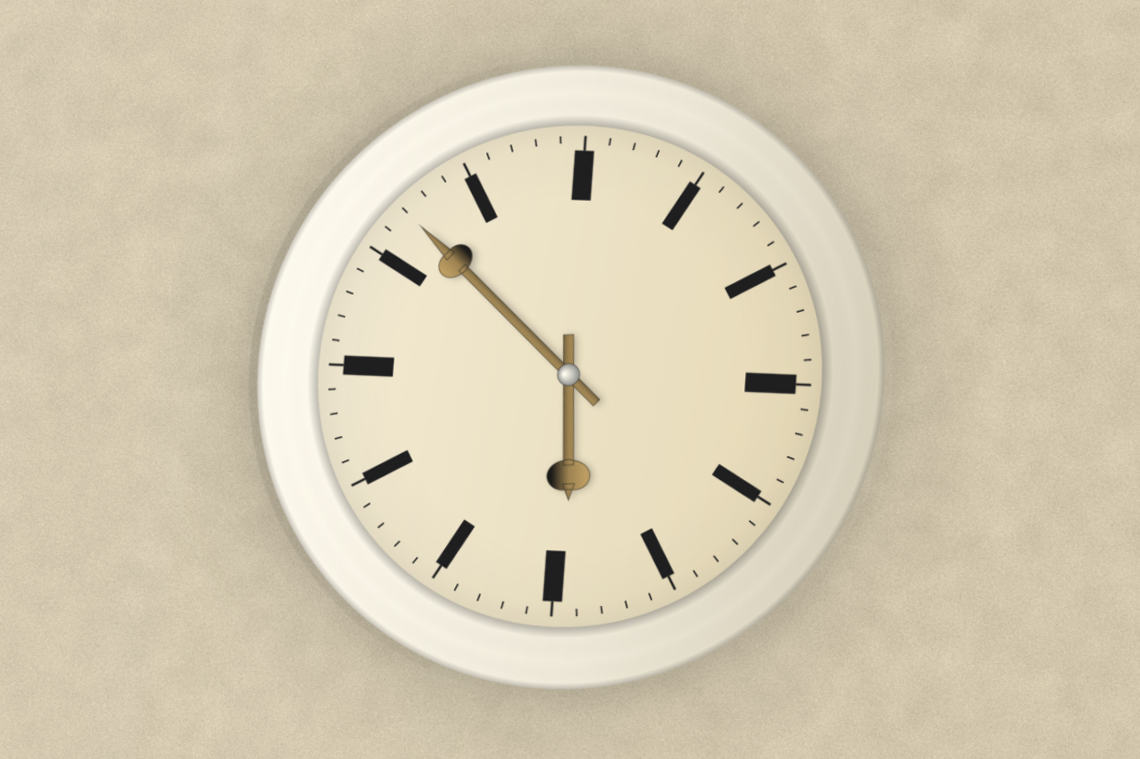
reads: 5,52
